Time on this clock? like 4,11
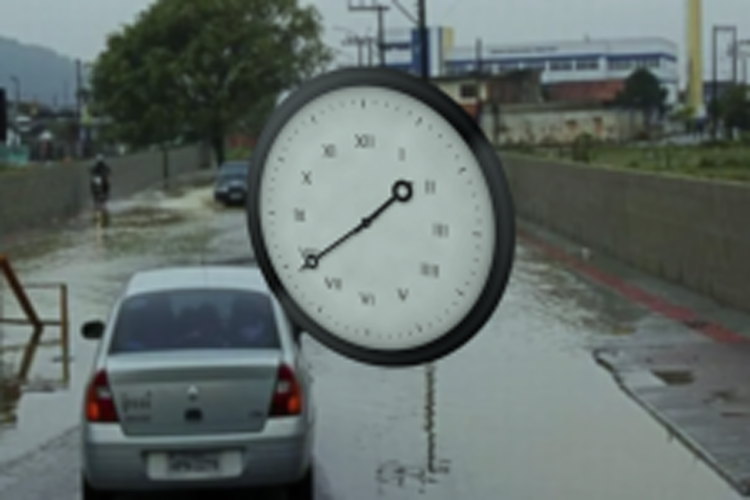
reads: 1,39
